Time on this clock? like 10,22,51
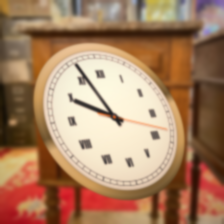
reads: 9,56,18
